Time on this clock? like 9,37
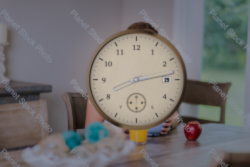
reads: 8,13
